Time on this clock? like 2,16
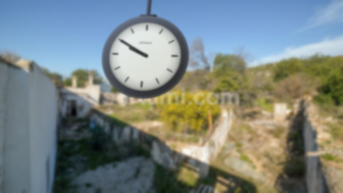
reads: 9,50
